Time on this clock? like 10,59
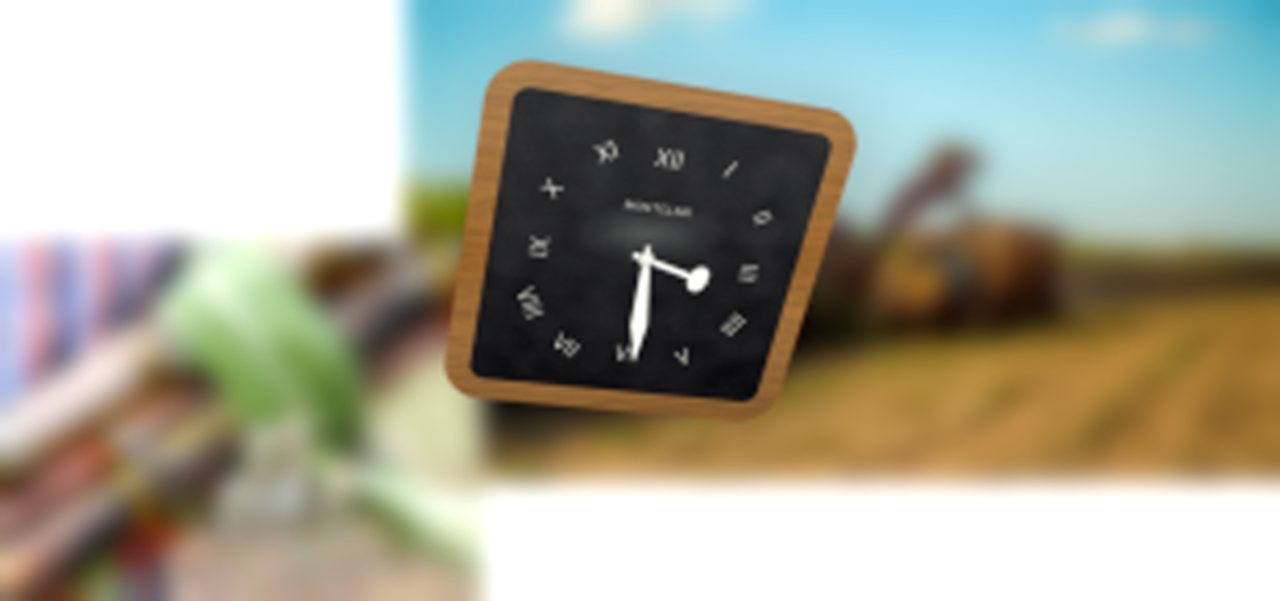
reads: 3,29
